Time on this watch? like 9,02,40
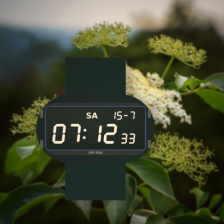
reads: 7,12,33
